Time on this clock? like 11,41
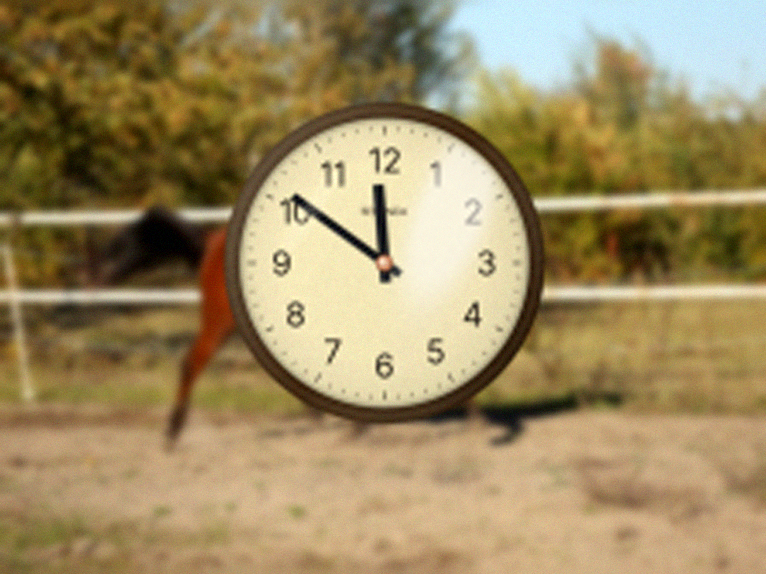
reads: 11,51
